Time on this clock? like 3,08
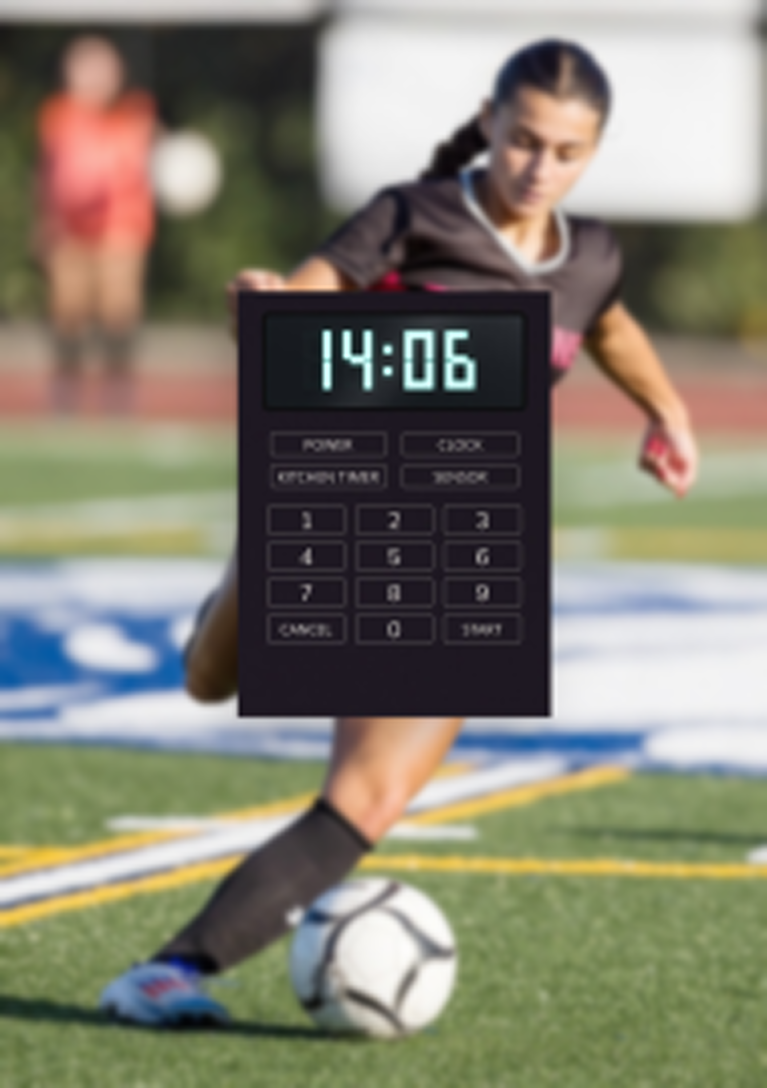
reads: 14,06
